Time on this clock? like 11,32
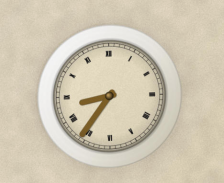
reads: 8,36
